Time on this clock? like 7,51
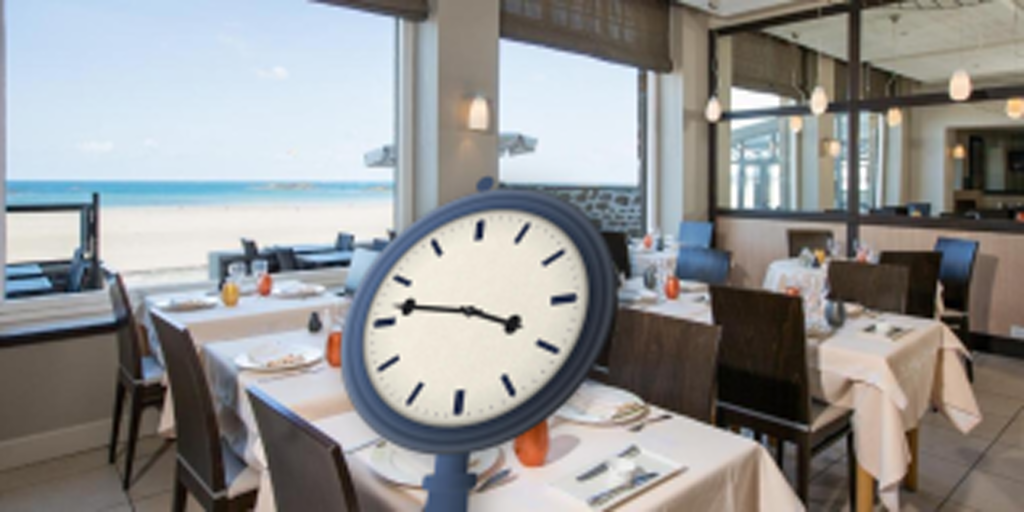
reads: 3,47
